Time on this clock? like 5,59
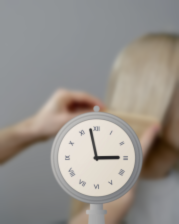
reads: 2,58
